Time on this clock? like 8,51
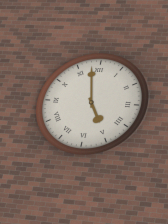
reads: 4,58
